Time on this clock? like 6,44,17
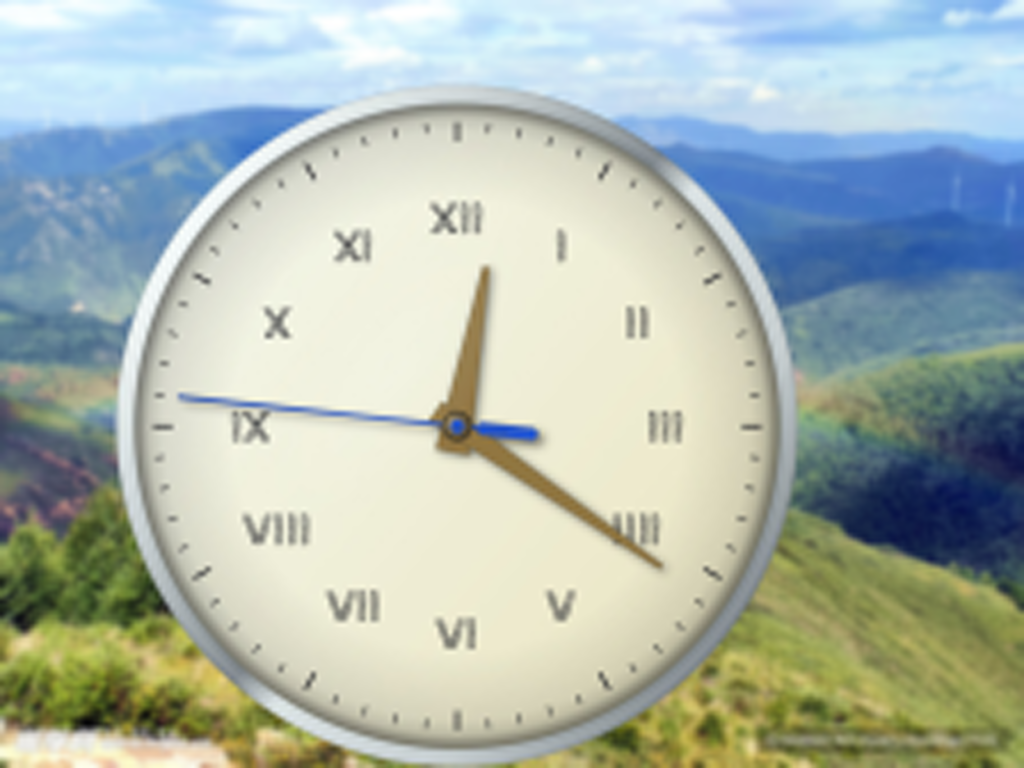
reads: 12,20,46
